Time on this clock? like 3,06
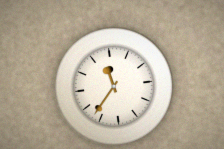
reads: 11,37
